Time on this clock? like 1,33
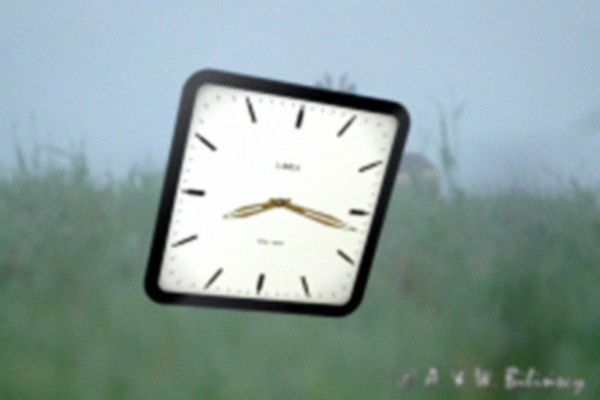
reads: 8,17
